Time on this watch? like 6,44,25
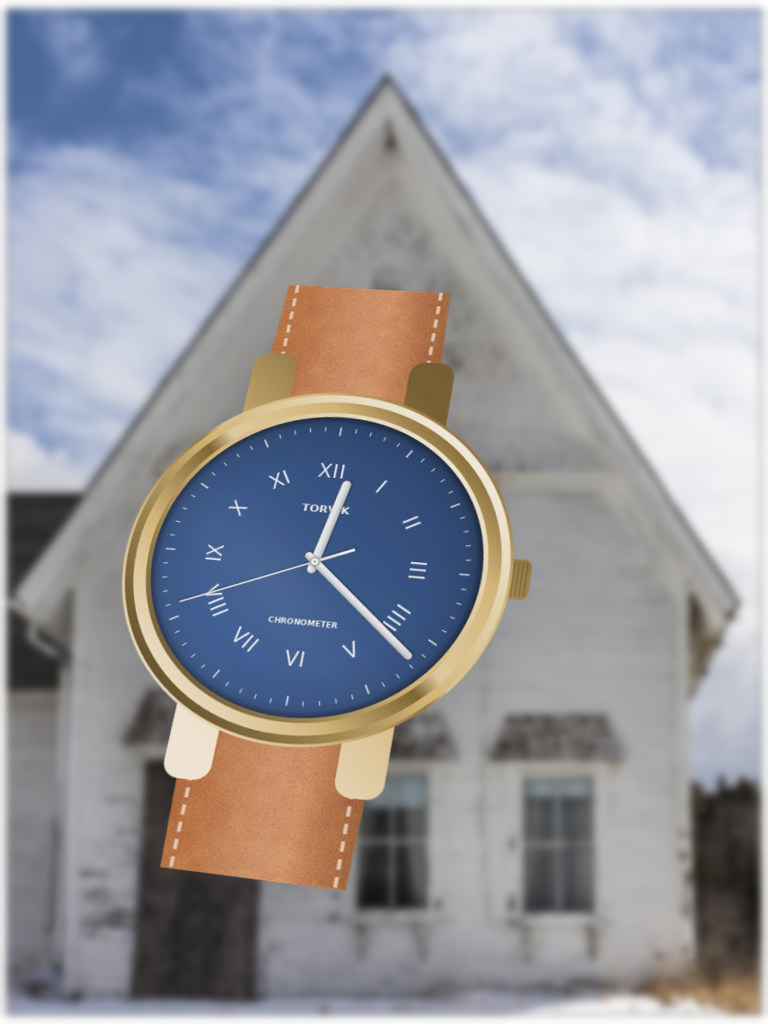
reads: 12,21,41
